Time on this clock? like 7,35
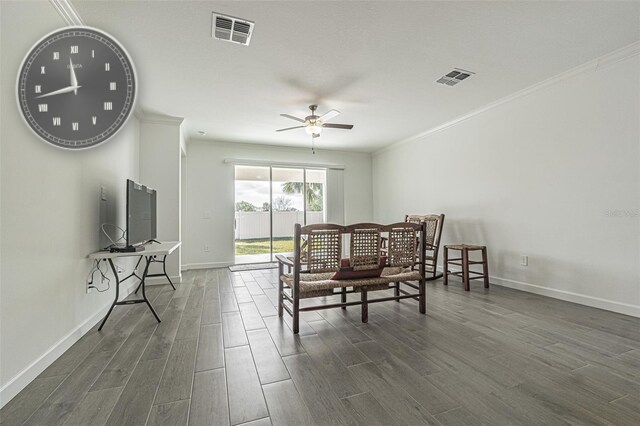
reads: 11,43
